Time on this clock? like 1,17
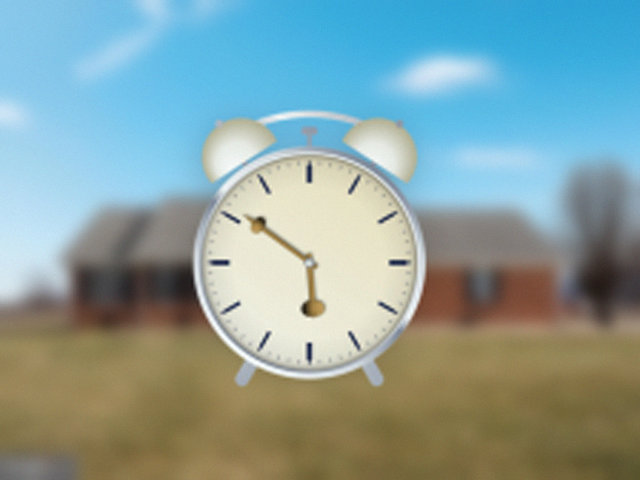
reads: 5,51
